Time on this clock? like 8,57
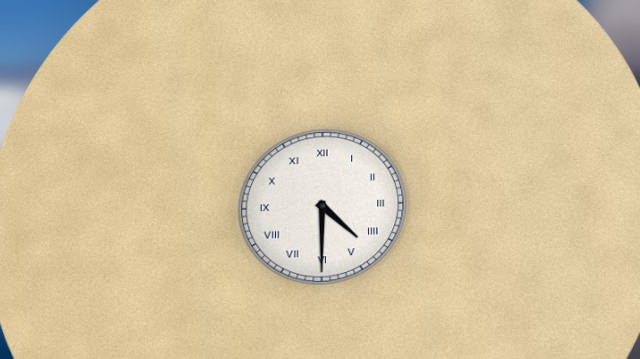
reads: 4,30
